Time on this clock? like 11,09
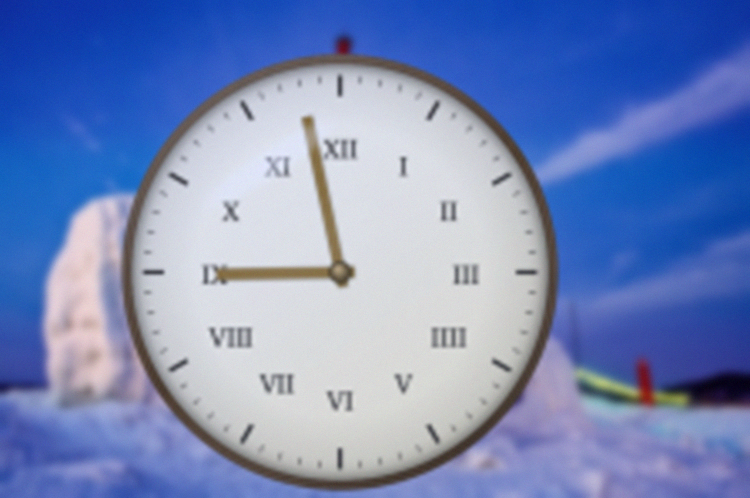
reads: 8,58
